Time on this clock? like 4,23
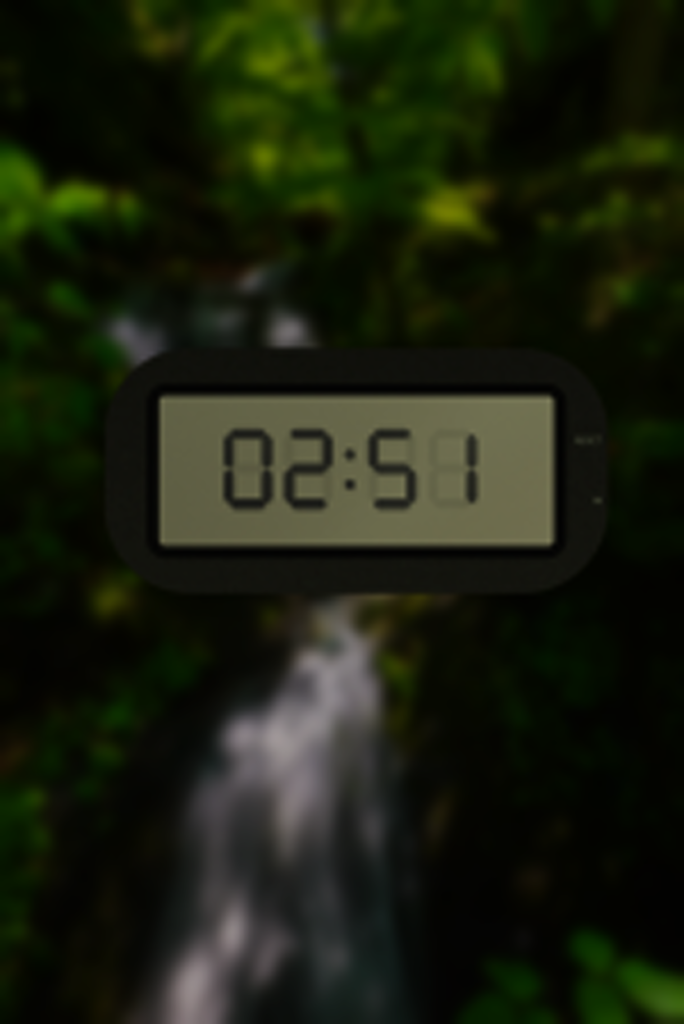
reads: 2,51
